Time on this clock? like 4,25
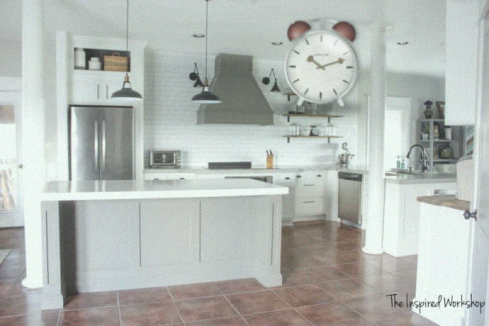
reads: 10,12
